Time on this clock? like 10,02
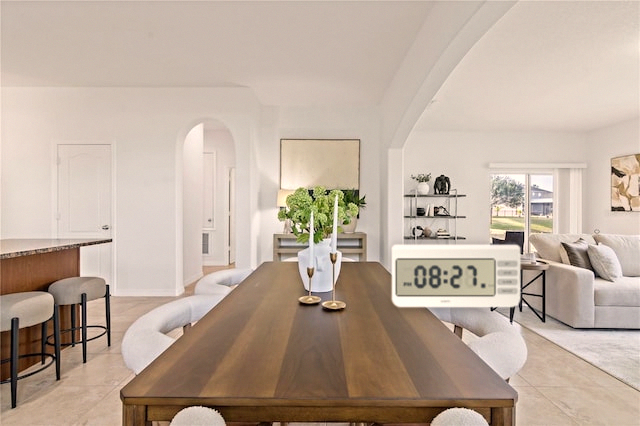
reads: 8,27
